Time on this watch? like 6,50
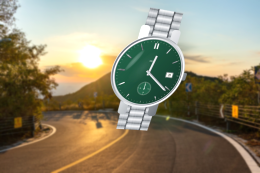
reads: 12,21
